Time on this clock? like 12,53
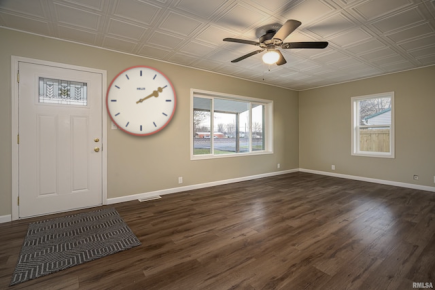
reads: 2,10
